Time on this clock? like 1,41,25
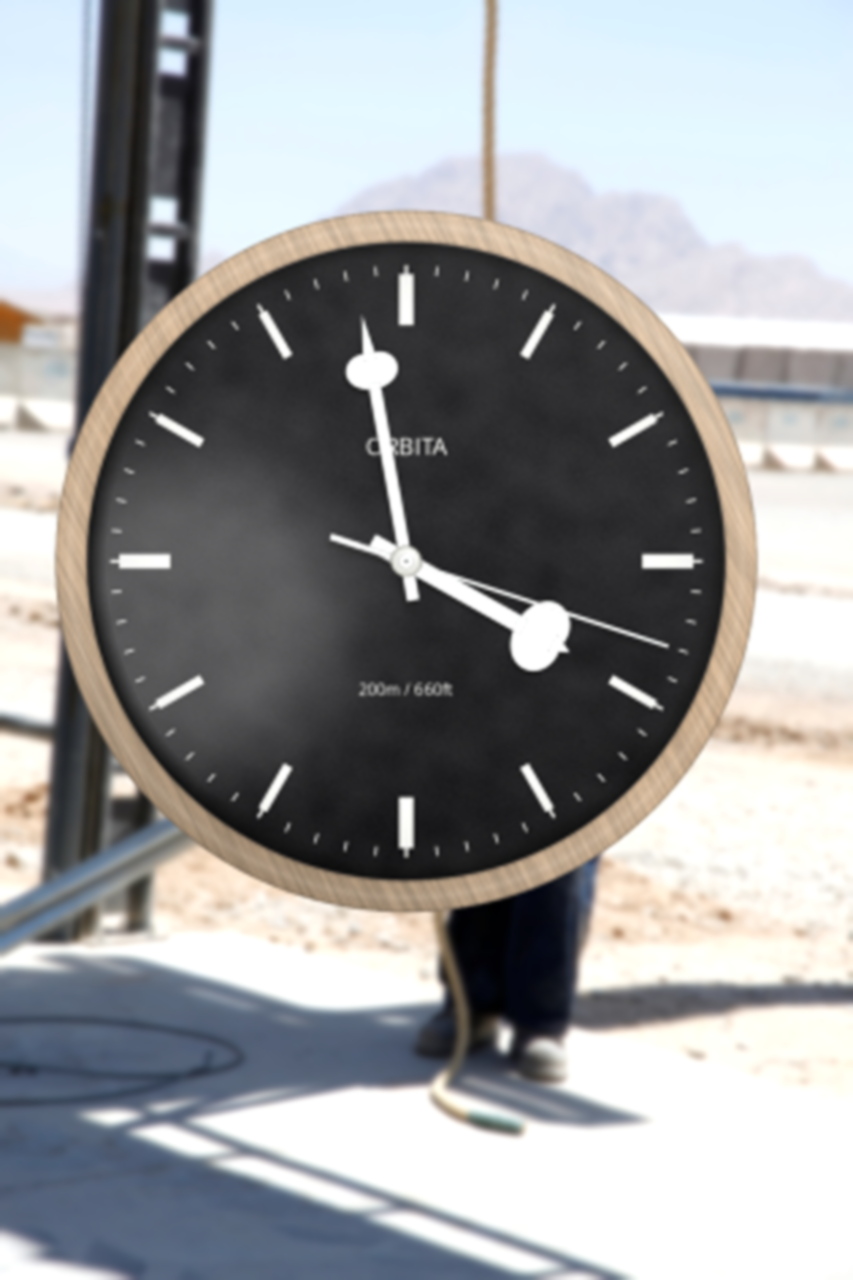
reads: 3,58,18
